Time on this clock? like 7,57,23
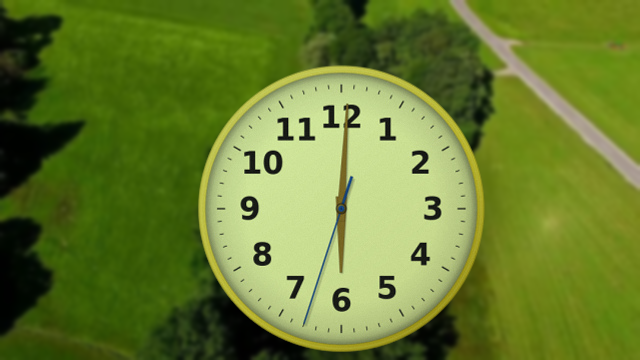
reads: 6,00,33
